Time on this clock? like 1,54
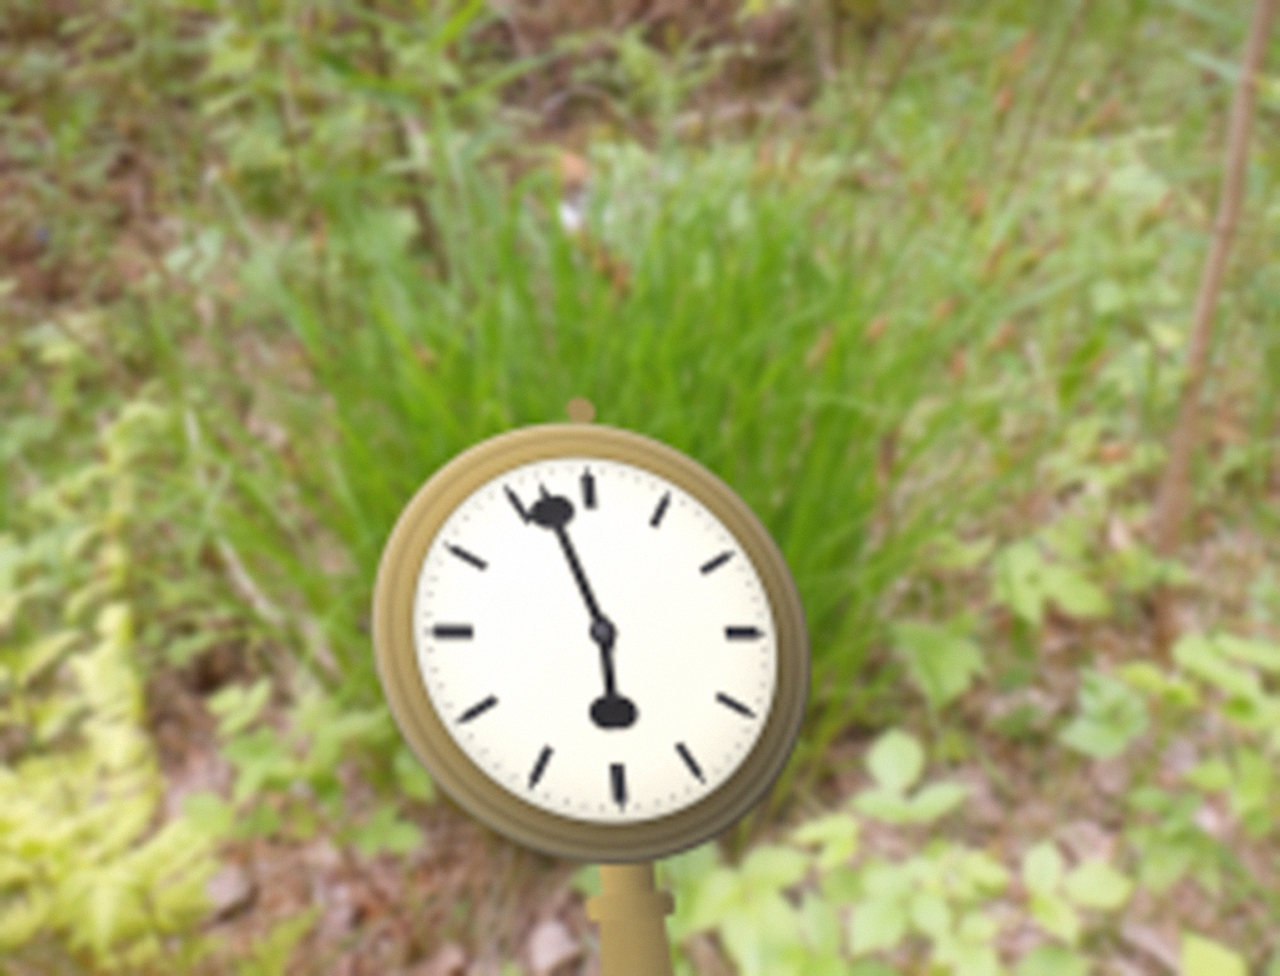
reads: 5,57
